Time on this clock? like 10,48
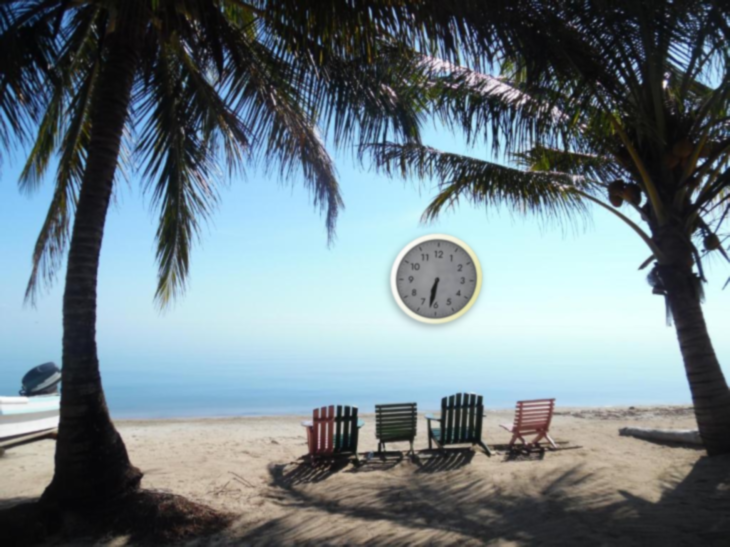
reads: 6,32
